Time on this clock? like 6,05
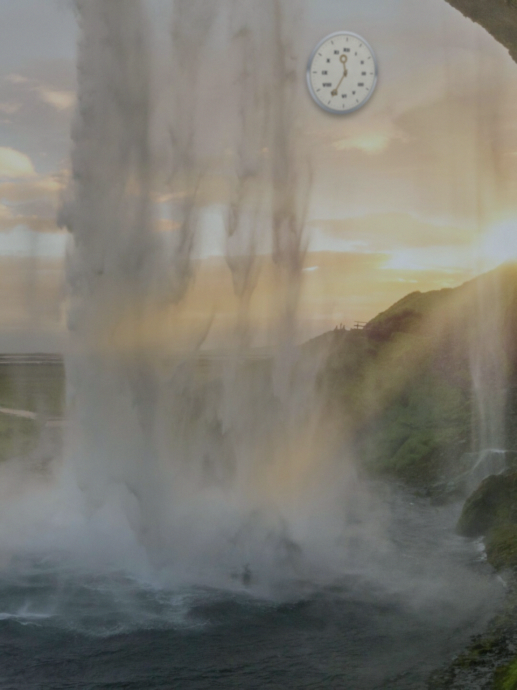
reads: 11,35
